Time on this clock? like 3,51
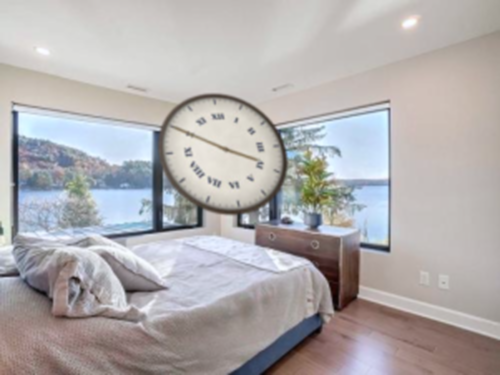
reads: 3,50
